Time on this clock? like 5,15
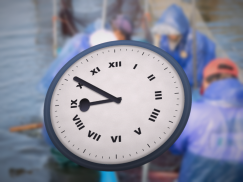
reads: 8,51
